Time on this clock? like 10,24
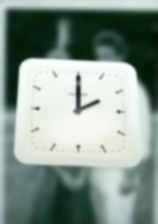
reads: 2,00
